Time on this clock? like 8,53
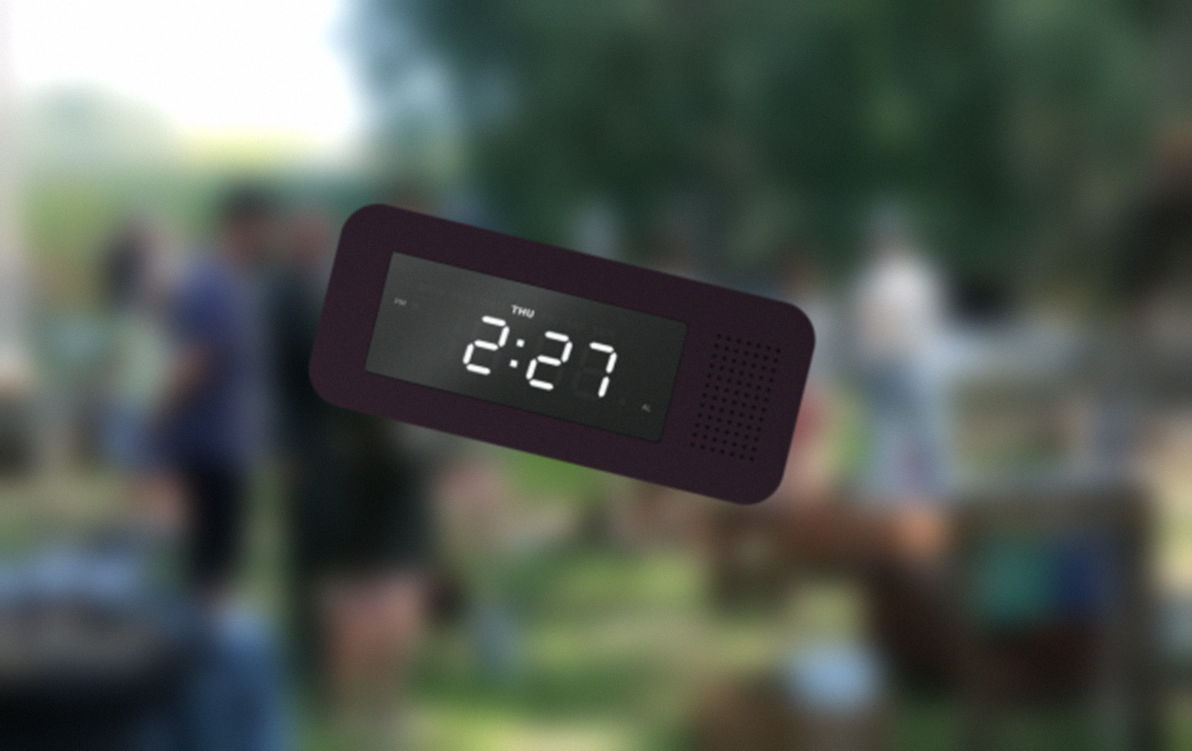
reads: 2,27
